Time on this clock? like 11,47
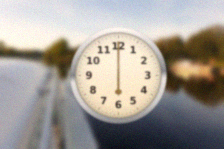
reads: 6,00
